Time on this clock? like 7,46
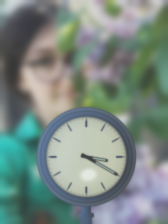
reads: 3,20
